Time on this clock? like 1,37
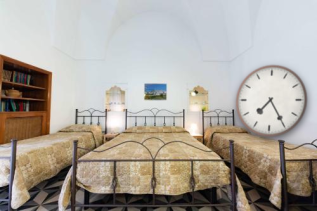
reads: 7,25
